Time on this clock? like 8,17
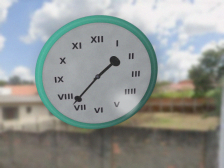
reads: 1,37
